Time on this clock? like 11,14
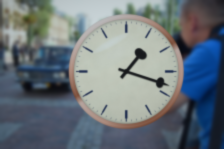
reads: 1,18
